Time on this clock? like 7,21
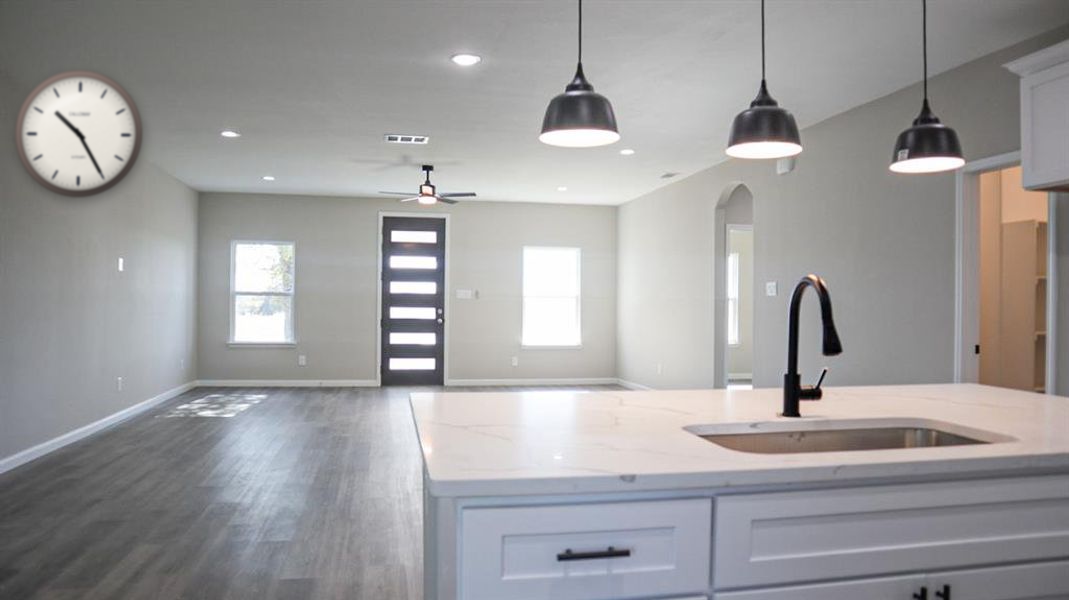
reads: 10,25
